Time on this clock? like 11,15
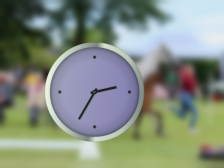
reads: 2,35
